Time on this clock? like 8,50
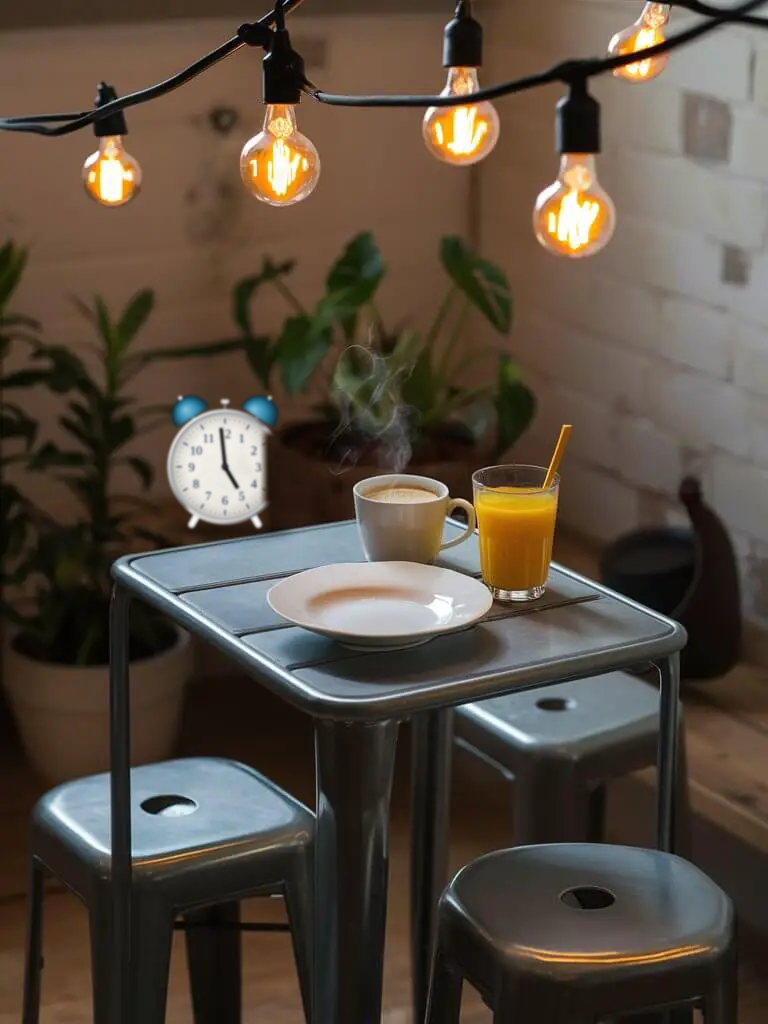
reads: 4,59
